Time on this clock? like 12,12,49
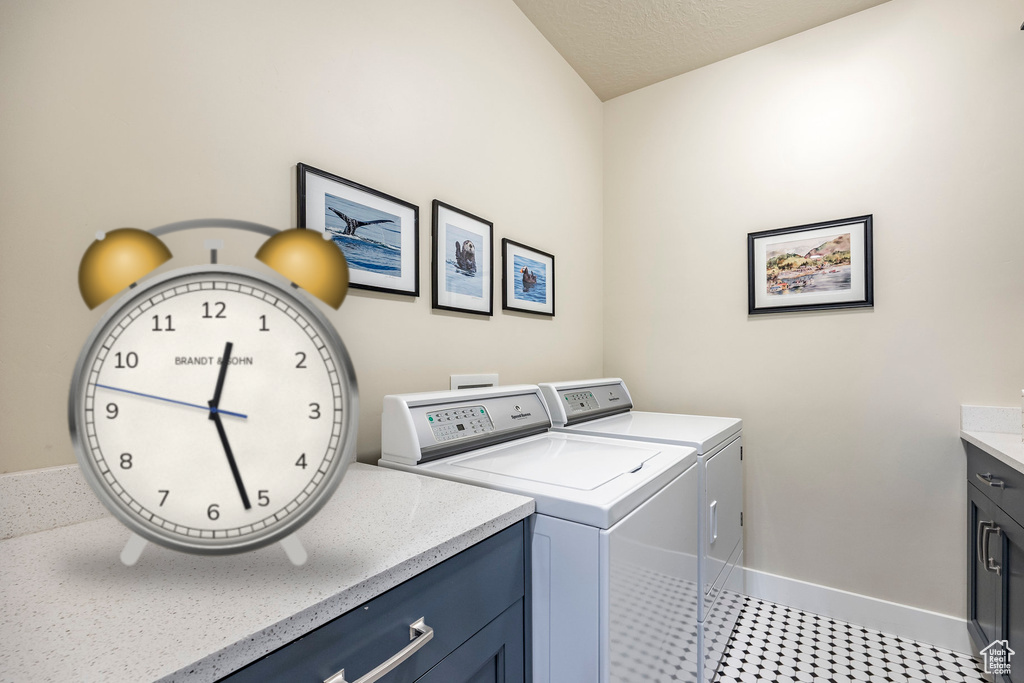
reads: 12,26,47
